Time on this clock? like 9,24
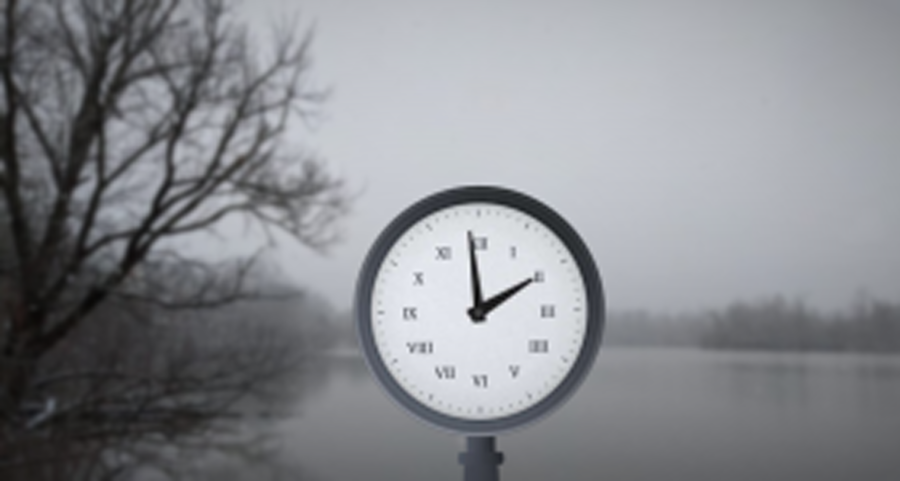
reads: 1,59
